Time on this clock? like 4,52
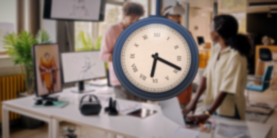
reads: 6,19
